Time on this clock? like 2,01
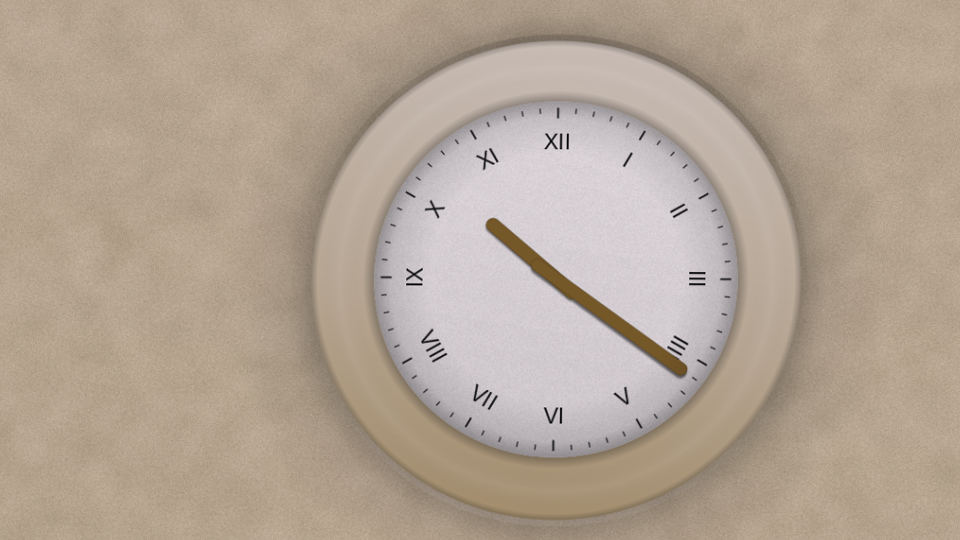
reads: 10,21
